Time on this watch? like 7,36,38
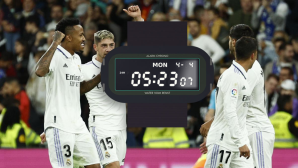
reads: 5,23,07
